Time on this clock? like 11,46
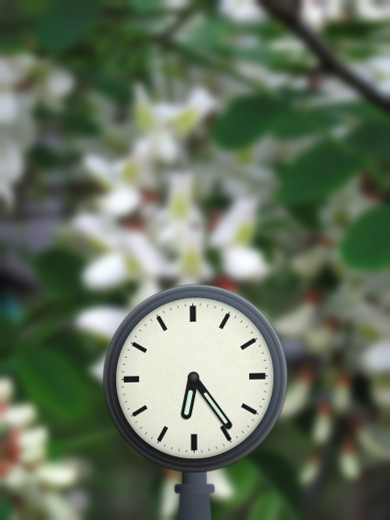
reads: 6,24
